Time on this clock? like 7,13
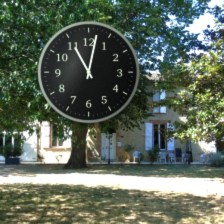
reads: 11,02
